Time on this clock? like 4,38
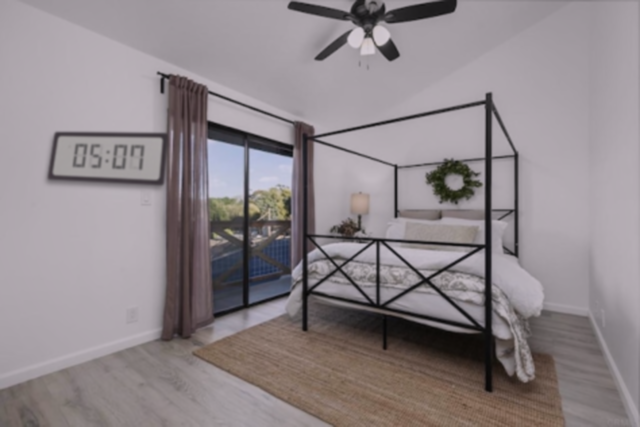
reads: 5,07
